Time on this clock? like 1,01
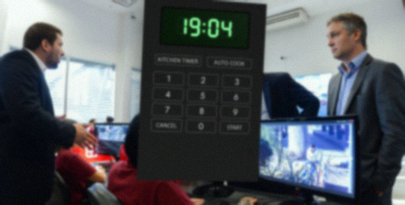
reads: 19,04
